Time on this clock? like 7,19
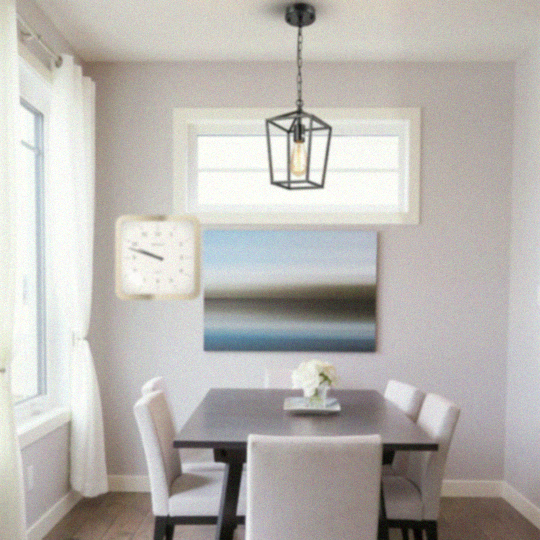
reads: 9,48
